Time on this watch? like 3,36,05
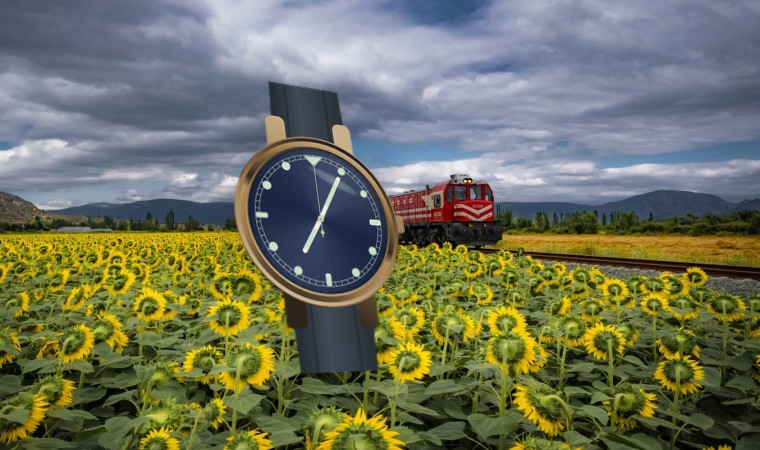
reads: 7,05,00
